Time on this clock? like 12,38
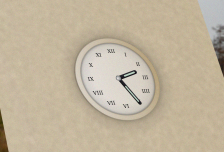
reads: 2,25
